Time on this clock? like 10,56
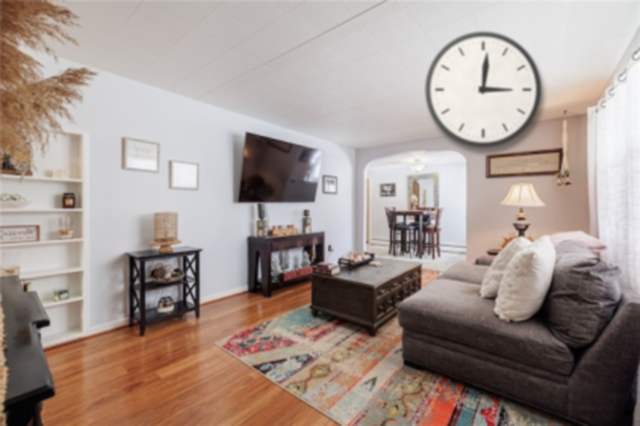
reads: 3,01
